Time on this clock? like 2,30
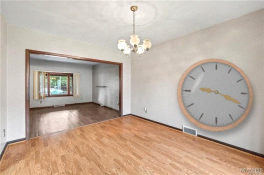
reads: 9,19
